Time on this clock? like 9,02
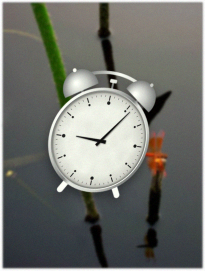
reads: 9,06
